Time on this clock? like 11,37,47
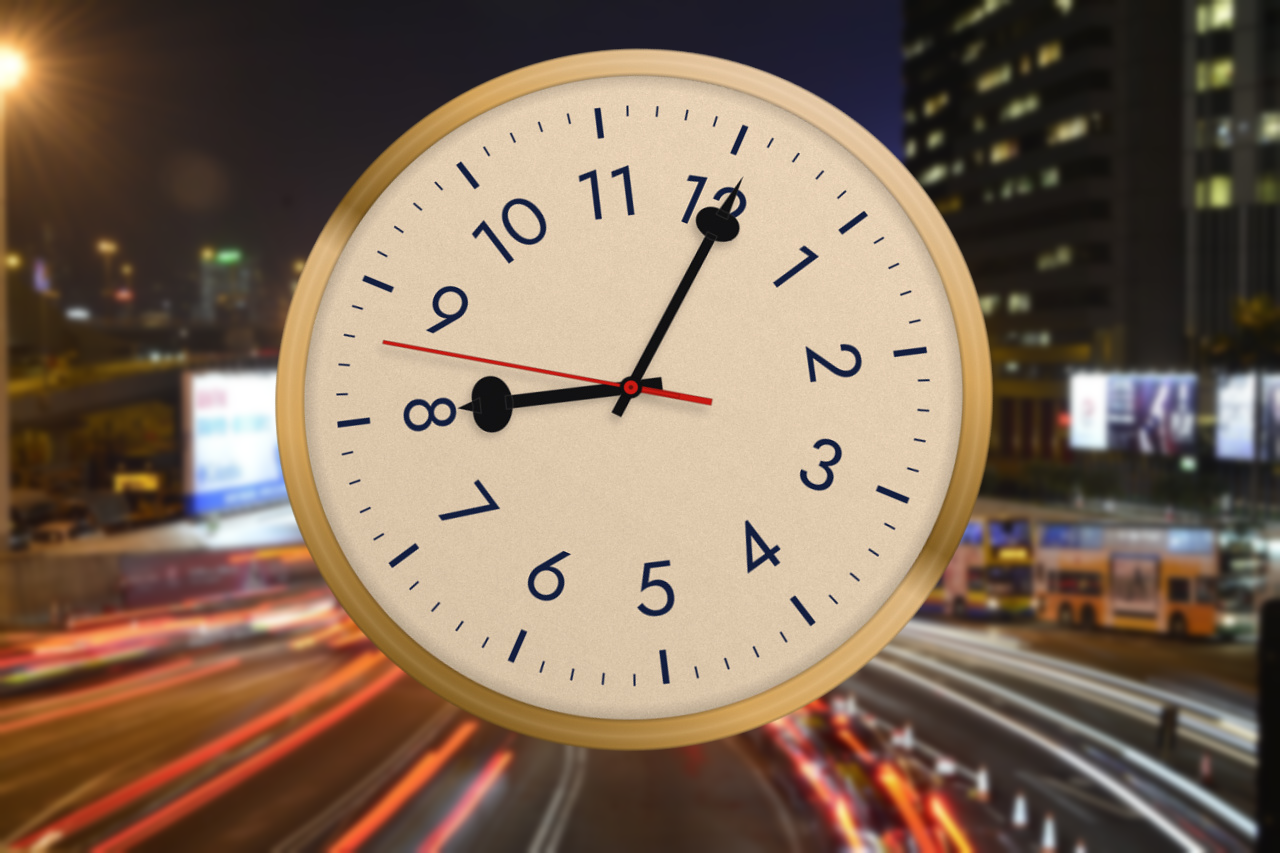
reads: 8,00,43
